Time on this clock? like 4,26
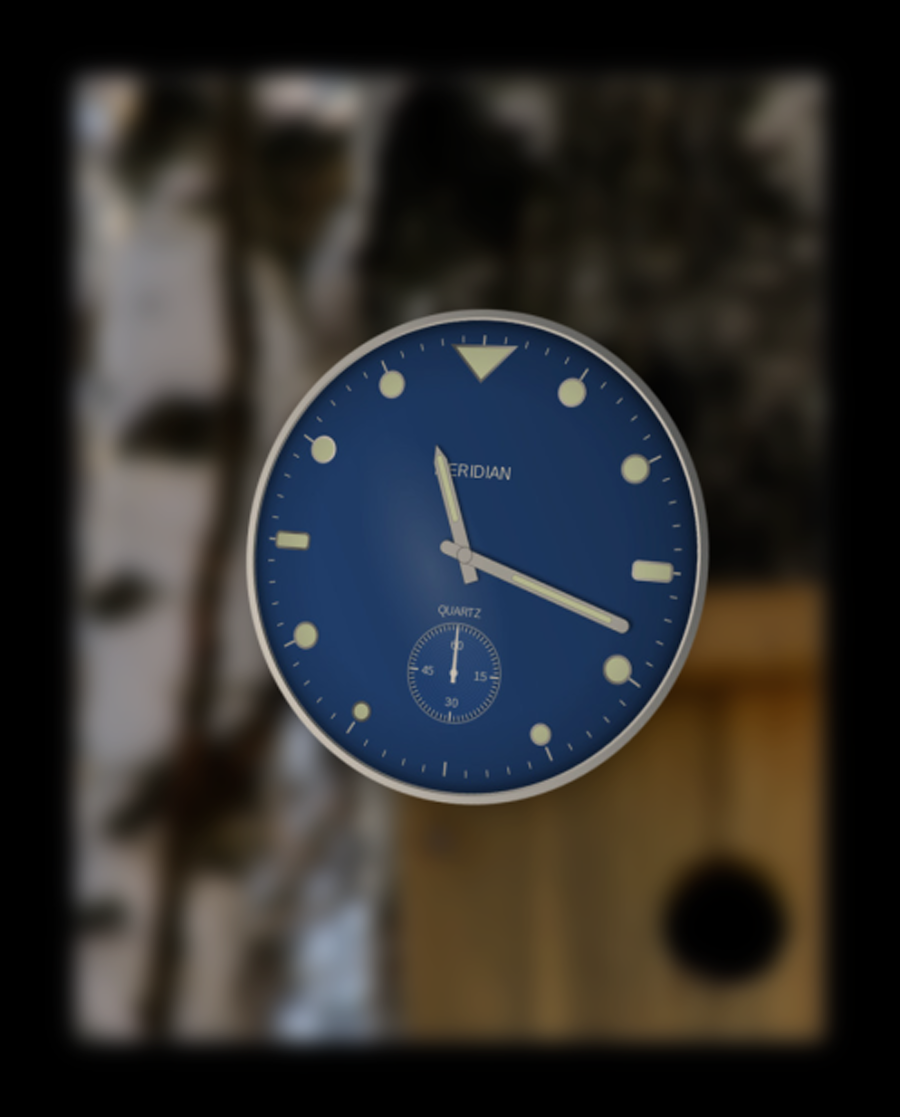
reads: 11,18
